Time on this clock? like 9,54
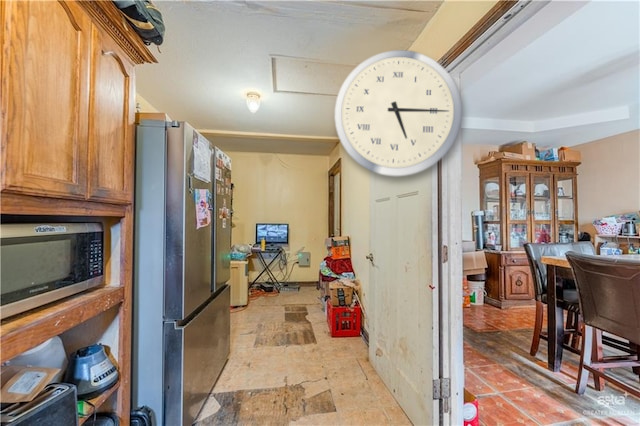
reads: 5,15
